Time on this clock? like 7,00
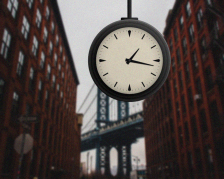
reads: 1,17
